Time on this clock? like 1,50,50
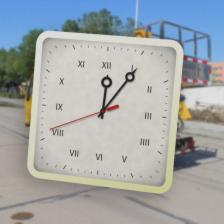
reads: 12,05,41
